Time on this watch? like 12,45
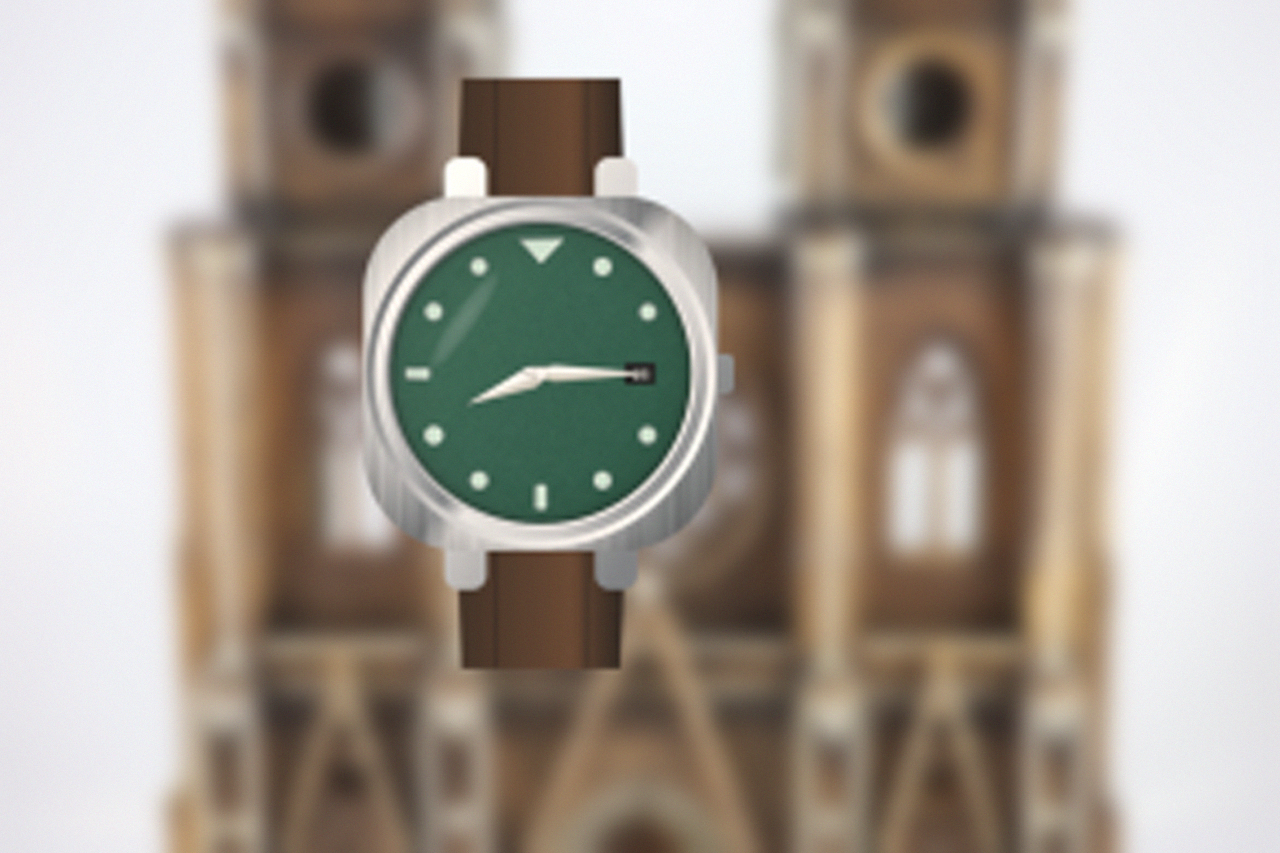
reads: 8,15
